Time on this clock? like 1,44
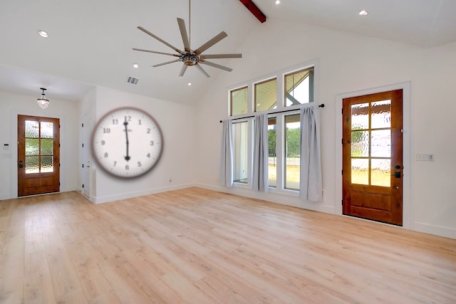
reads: 5,59
